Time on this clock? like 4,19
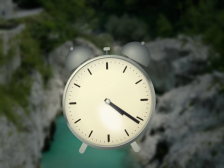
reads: 4,21
